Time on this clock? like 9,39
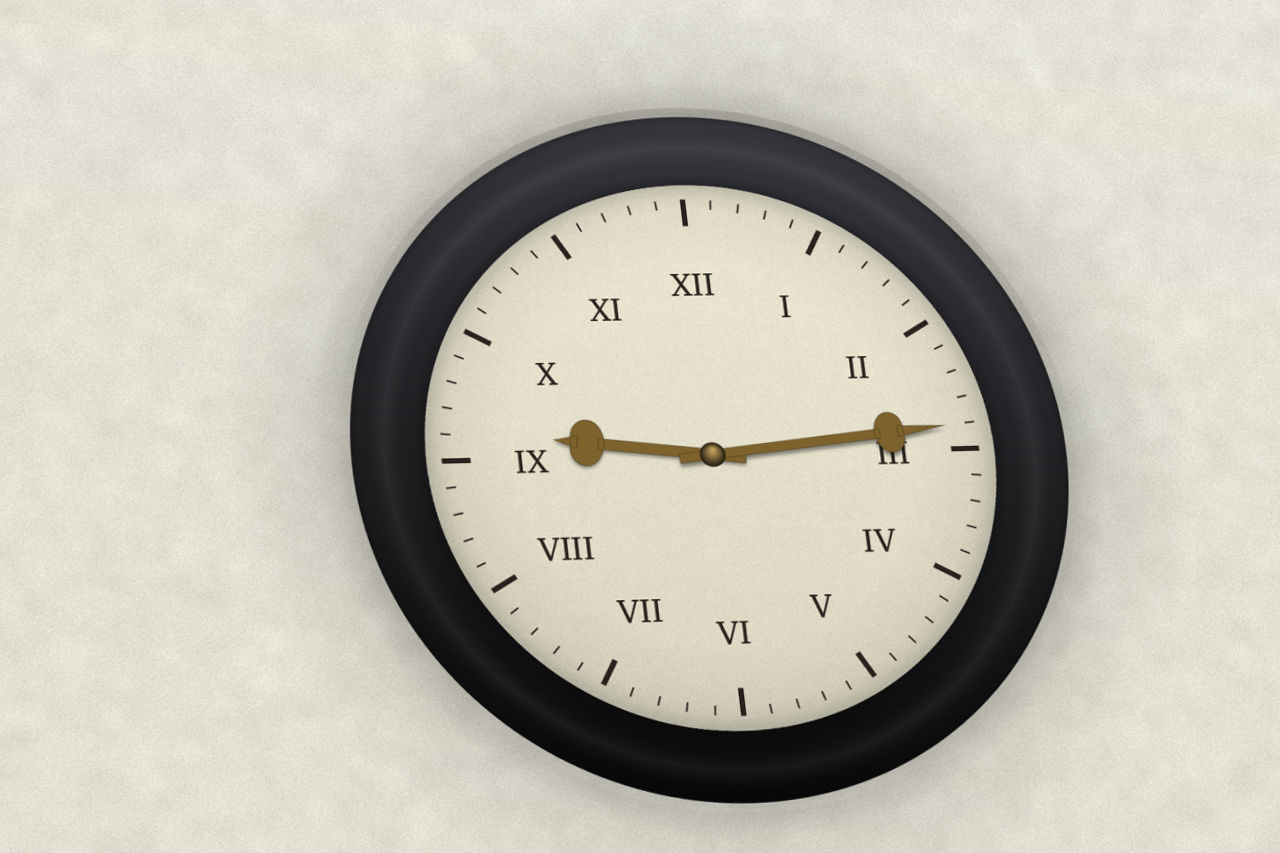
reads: 9,14
